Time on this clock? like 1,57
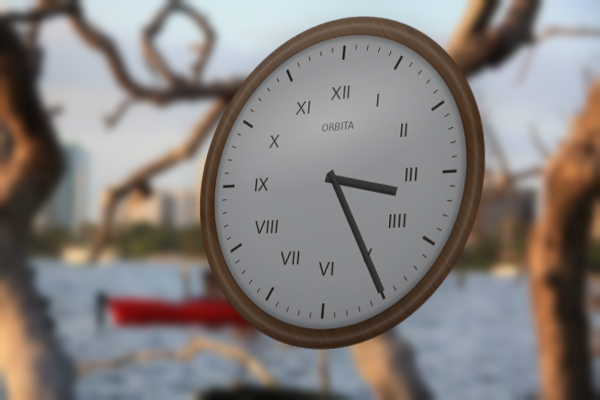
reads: 3,25
